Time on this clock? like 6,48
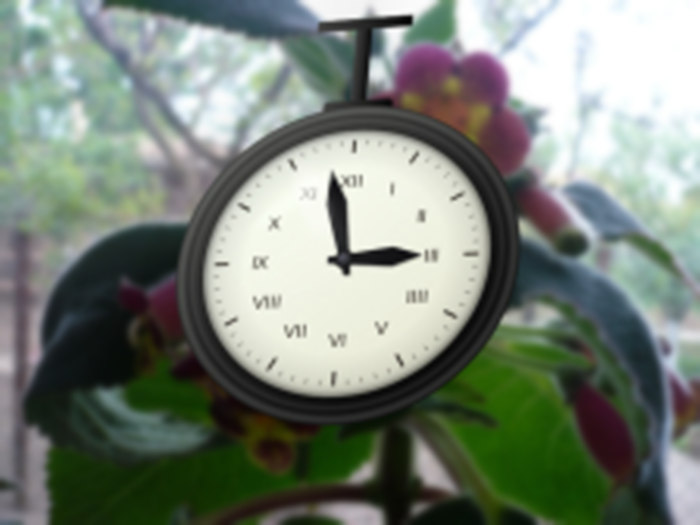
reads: 2,58
